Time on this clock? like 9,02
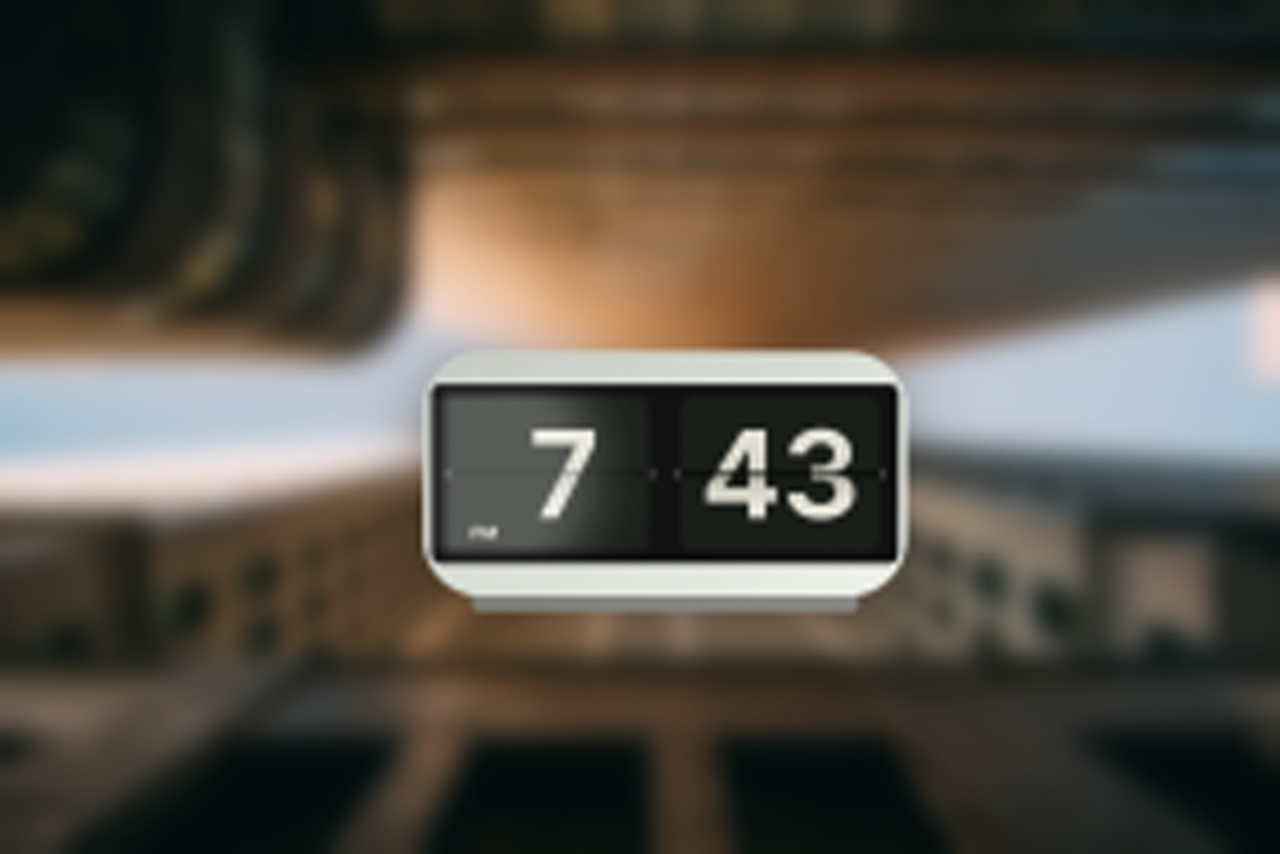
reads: 7,43
